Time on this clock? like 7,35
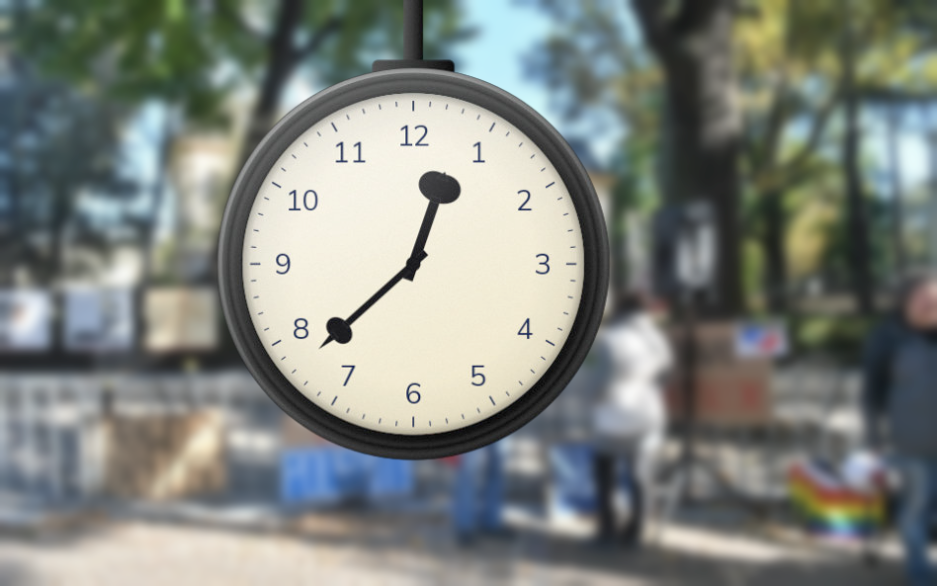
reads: 12,38
